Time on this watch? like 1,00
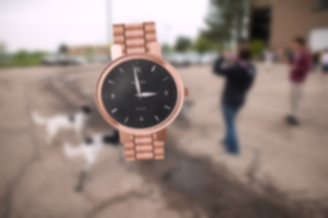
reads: 2,59
